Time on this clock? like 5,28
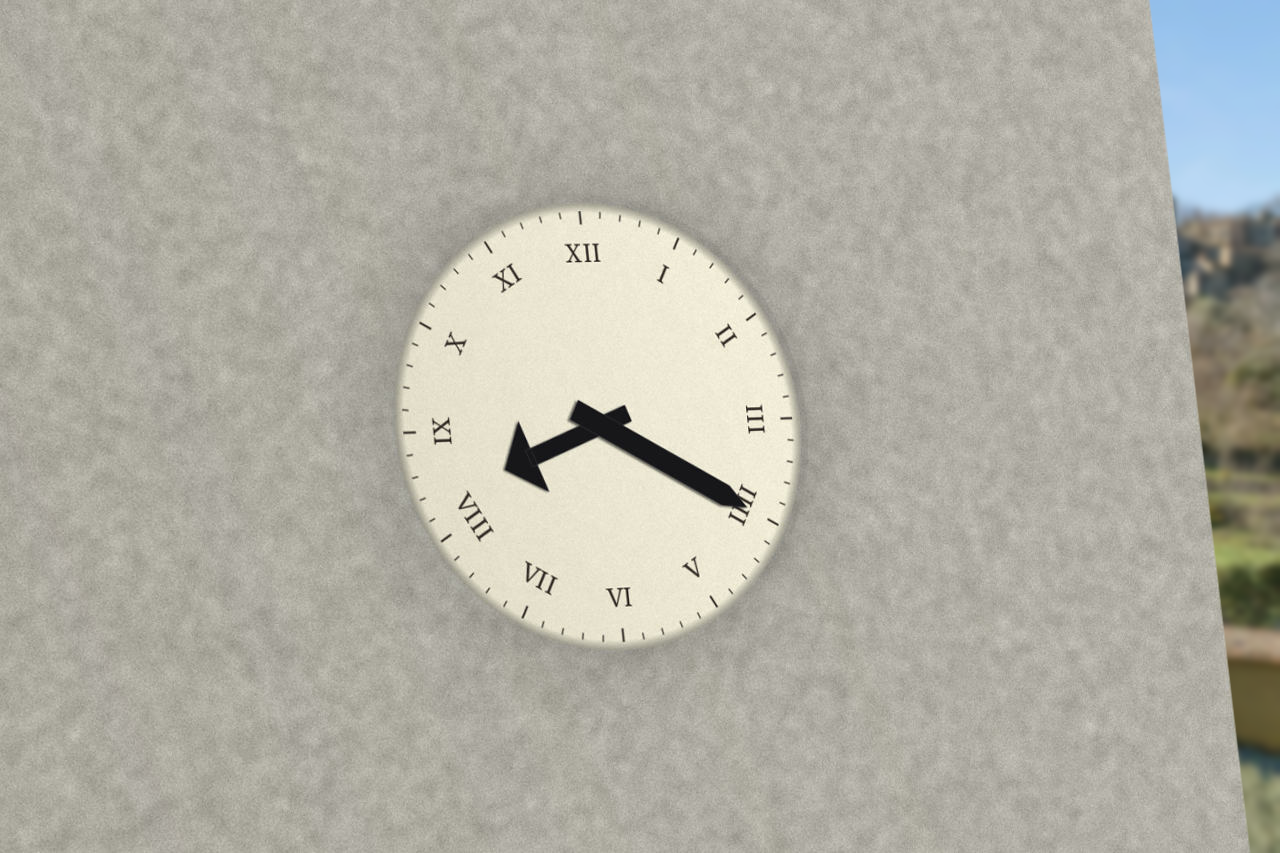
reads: 8,20
